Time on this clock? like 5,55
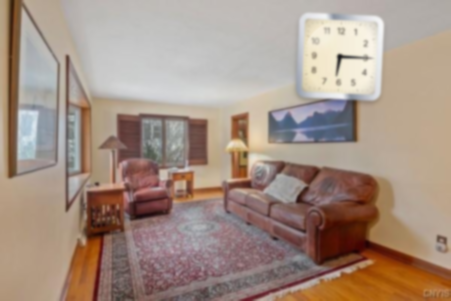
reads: 6,15
